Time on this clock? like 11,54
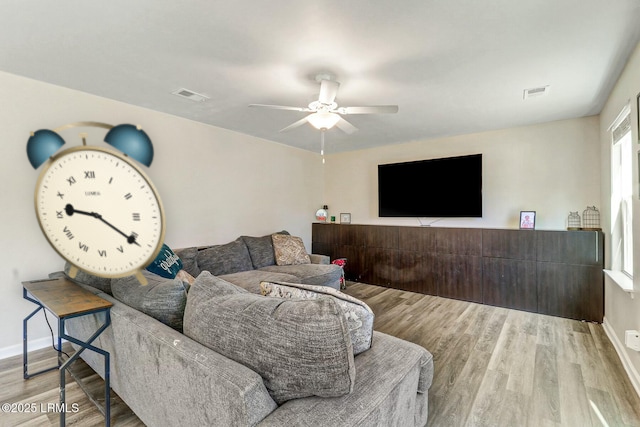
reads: 9,21
